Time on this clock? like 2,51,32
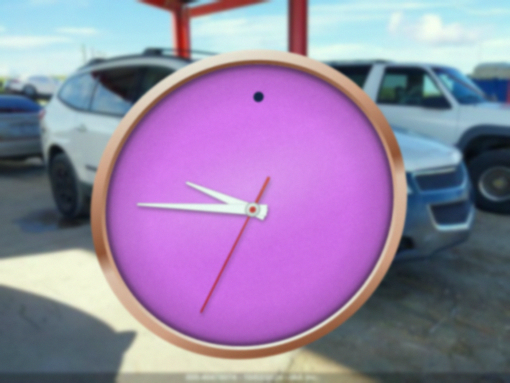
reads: 9,45,34
